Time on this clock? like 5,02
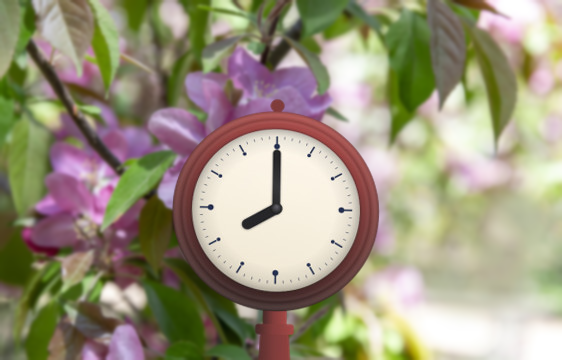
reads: 8,00
